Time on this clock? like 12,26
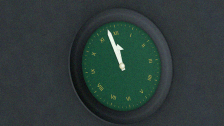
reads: 11,58
